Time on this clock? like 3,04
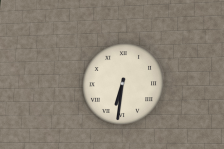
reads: 6,31
